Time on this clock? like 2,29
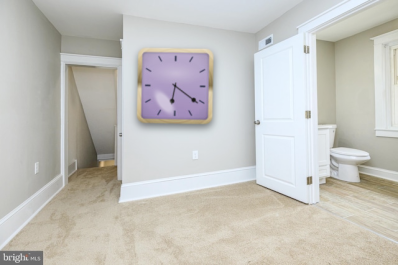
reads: 6,21
